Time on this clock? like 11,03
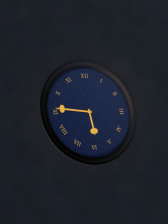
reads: 5,46
